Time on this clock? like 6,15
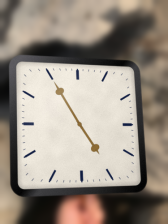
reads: 4,55
